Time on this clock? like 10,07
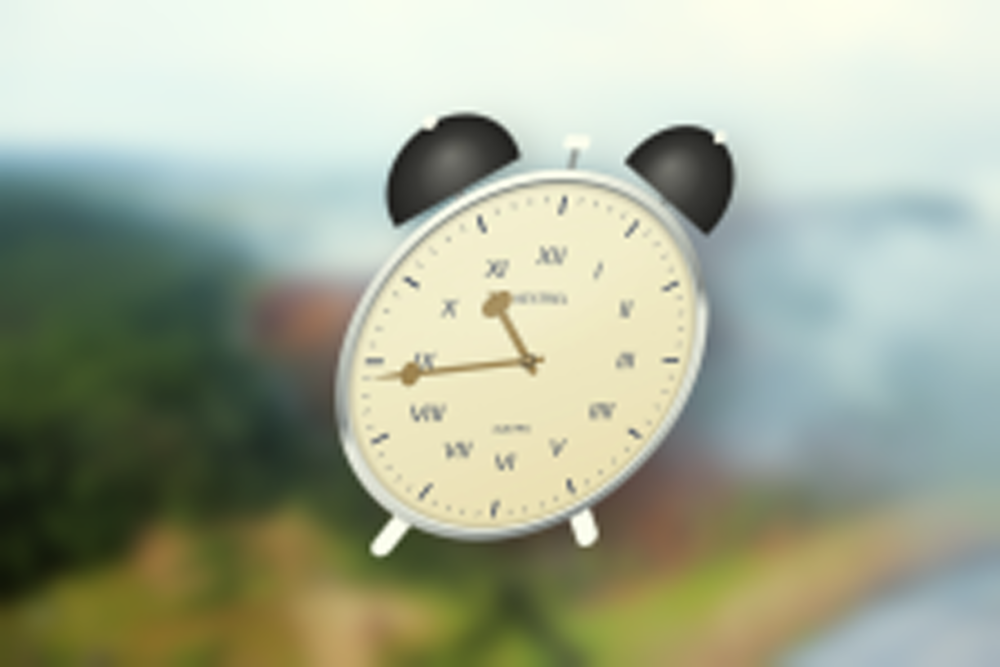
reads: 10,44
